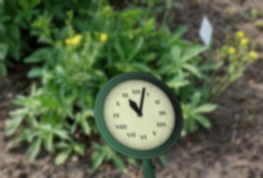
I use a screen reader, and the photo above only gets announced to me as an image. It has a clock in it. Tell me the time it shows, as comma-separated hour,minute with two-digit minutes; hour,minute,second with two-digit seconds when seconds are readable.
11,03
